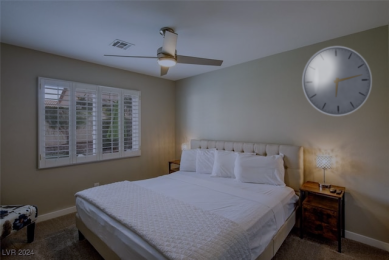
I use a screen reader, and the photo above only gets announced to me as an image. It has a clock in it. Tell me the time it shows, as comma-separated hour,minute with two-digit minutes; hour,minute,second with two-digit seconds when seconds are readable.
6,13
